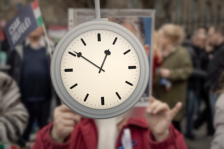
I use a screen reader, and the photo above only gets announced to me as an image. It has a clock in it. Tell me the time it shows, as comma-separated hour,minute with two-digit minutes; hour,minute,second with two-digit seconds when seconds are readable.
12,51
